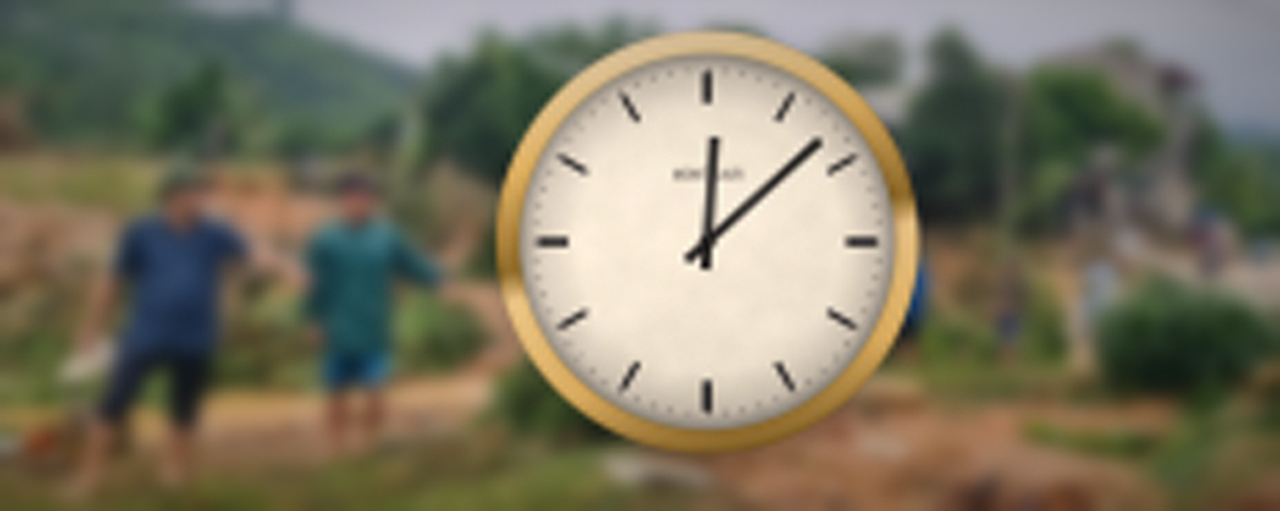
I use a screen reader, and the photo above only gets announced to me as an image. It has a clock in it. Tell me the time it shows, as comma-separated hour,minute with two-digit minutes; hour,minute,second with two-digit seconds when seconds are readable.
12,08
